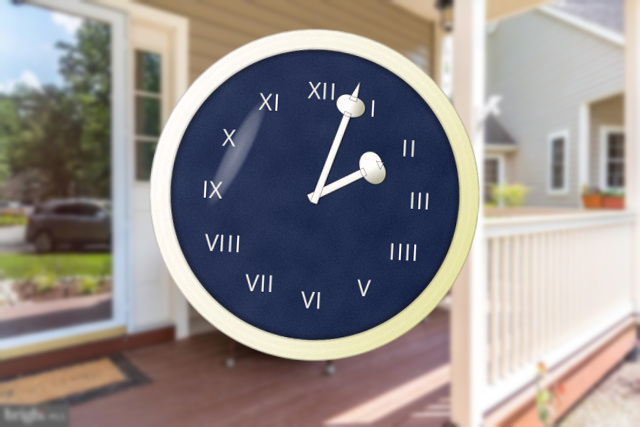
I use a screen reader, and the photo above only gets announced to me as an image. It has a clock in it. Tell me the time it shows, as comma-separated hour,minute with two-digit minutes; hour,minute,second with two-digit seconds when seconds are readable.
2,03
